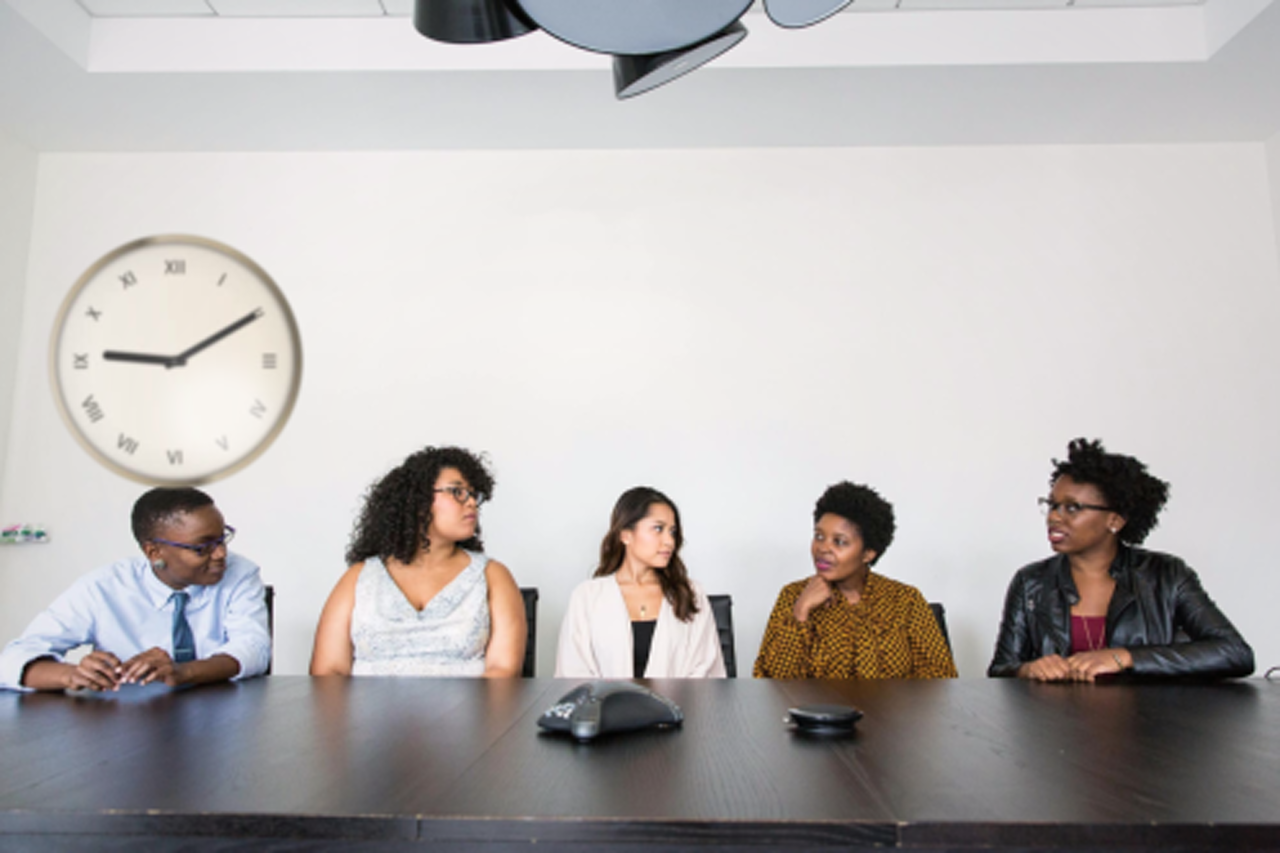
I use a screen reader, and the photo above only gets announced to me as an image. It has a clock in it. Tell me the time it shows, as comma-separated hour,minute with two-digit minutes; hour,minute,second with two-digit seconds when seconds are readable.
9,10
